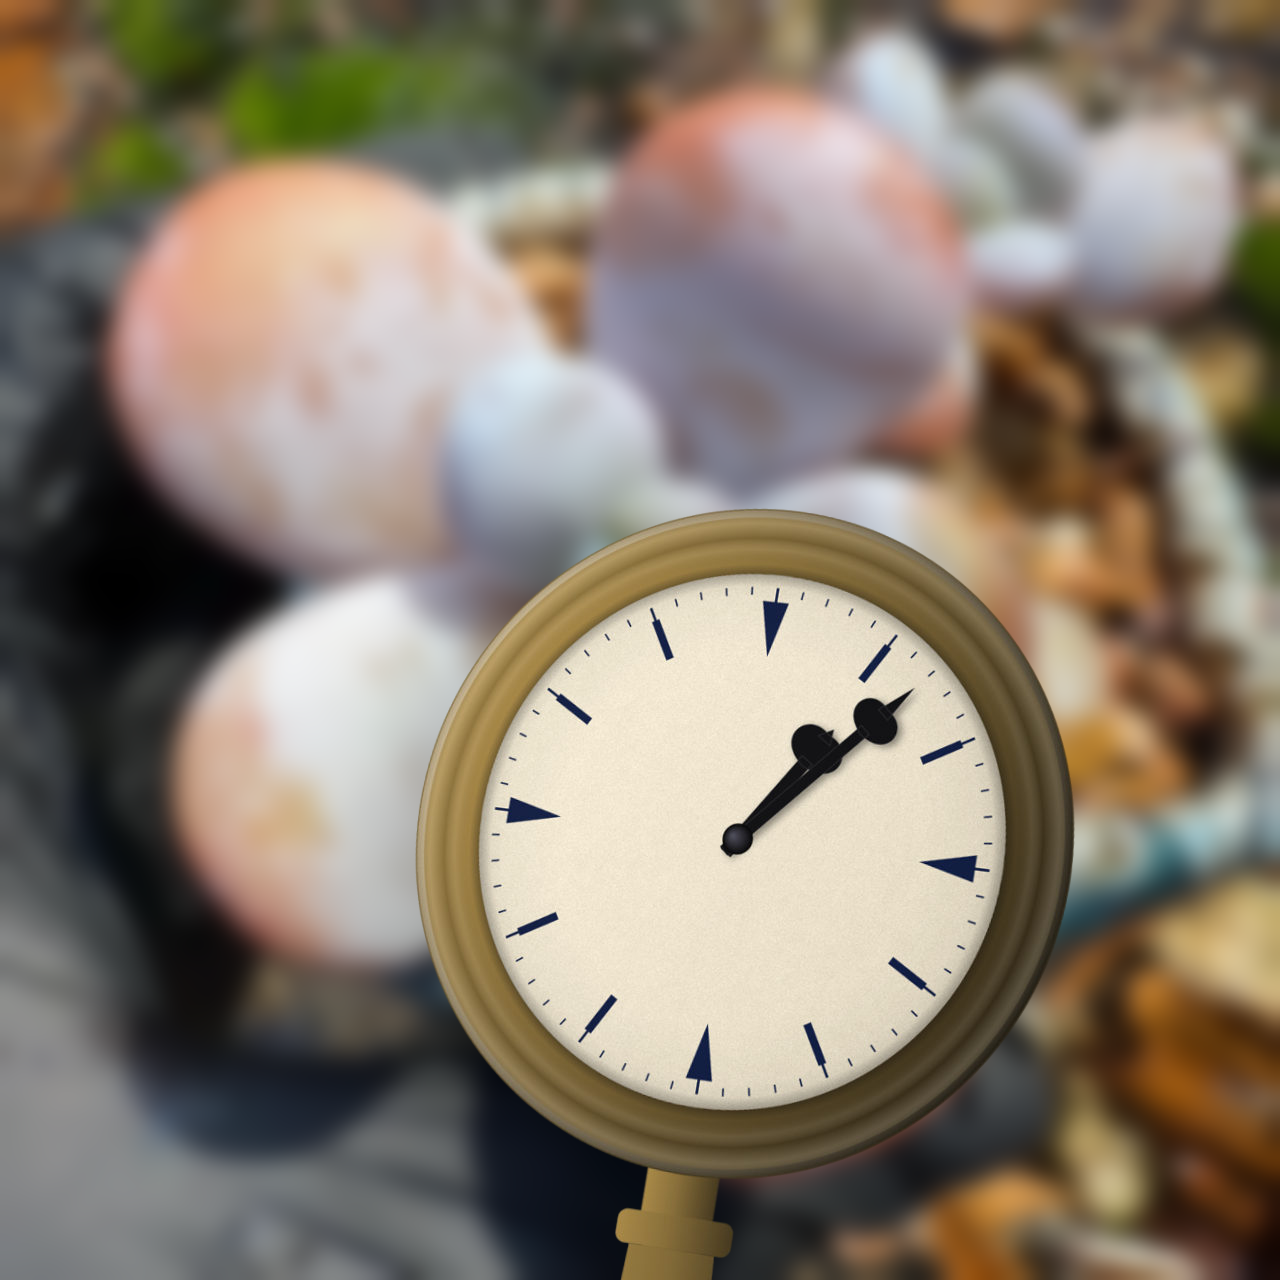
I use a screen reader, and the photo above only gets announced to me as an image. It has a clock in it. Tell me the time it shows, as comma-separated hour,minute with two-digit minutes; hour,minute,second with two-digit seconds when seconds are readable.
1,07
